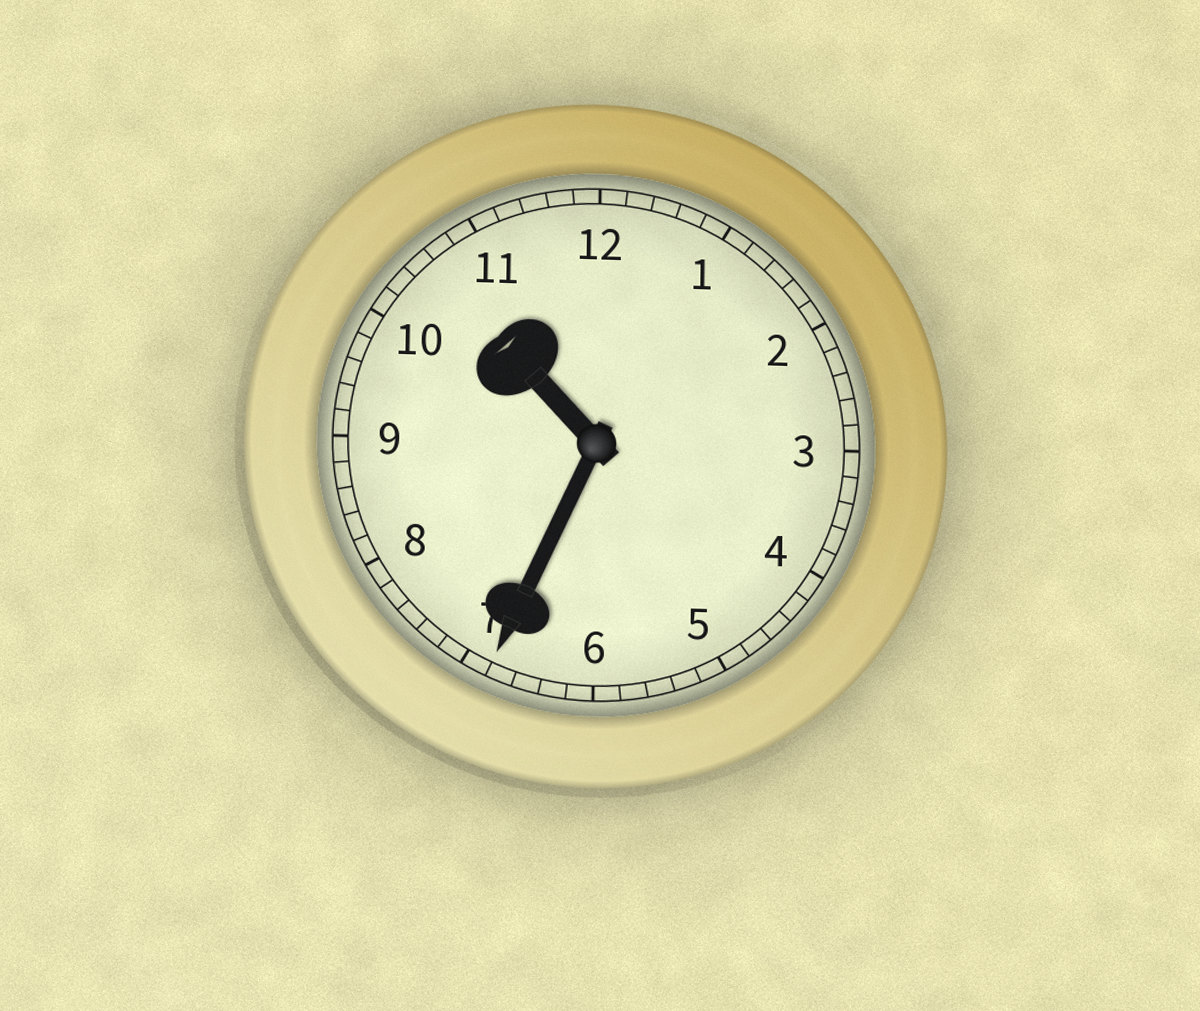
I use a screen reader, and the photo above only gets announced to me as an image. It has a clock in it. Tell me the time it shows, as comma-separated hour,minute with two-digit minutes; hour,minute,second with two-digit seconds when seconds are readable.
10,34
